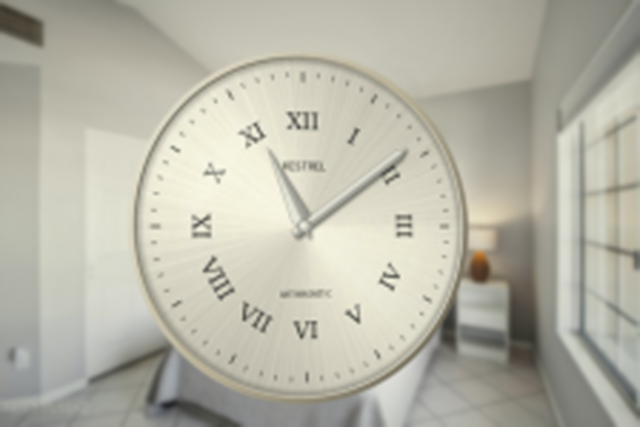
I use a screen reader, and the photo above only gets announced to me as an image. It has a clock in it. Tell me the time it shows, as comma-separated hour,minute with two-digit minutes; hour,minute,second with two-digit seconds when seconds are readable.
11,09
